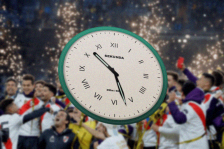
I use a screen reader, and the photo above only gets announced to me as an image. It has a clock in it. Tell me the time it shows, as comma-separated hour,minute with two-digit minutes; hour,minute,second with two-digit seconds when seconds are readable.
10,27
